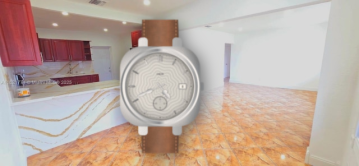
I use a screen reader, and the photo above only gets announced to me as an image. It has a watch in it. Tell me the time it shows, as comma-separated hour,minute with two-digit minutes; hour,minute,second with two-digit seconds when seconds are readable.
4,41
